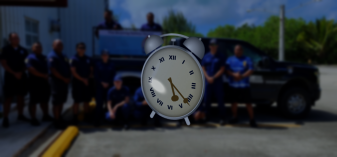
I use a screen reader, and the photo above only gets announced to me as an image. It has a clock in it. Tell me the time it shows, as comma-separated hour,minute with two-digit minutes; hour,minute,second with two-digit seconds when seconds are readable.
5,22
